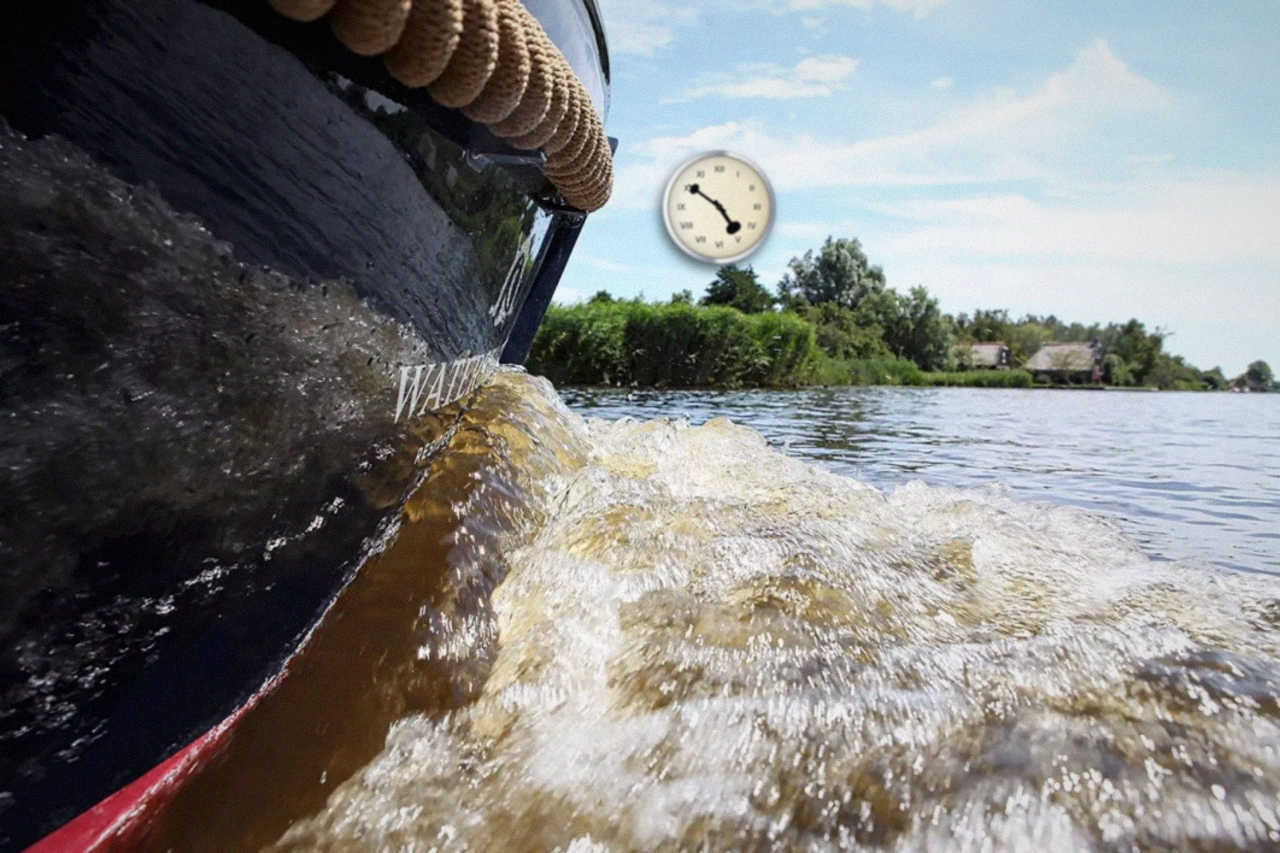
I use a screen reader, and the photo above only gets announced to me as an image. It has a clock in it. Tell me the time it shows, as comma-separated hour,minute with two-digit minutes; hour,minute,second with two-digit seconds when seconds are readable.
4,51
